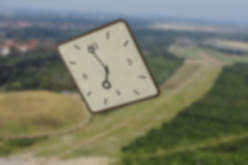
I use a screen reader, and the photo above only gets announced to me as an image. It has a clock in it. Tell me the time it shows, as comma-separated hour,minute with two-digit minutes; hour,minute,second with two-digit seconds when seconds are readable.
6,58
